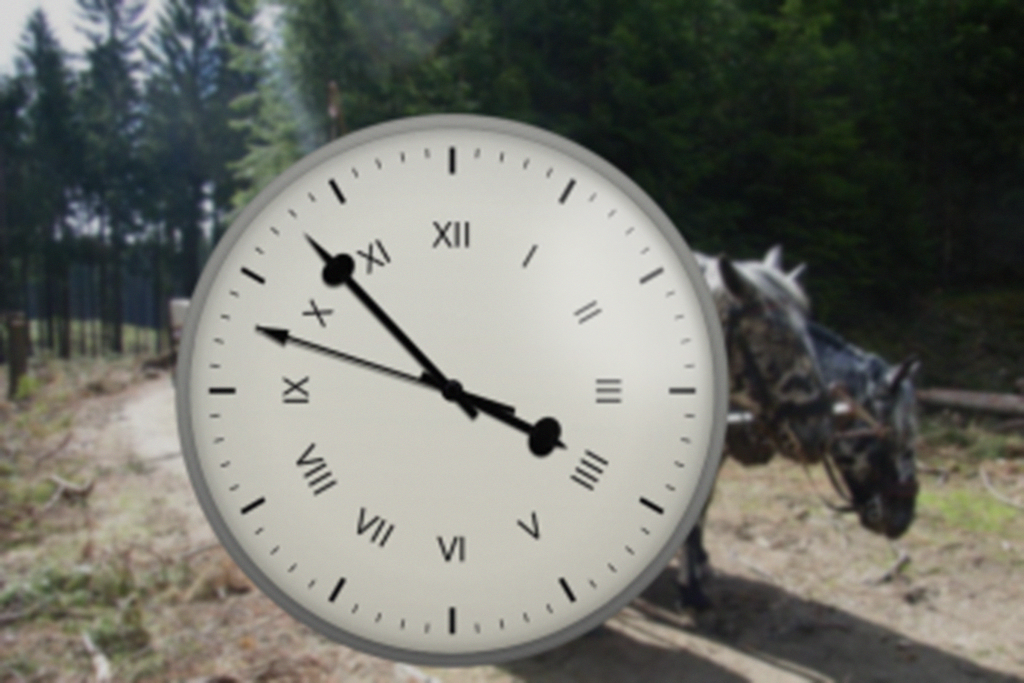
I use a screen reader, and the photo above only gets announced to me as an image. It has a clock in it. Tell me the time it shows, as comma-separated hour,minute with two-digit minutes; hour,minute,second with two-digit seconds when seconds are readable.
3,52,48
